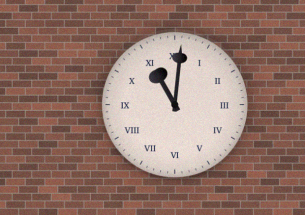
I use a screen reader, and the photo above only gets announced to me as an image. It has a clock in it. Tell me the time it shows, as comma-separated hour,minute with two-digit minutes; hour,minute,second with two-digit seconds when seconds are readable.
11,01
